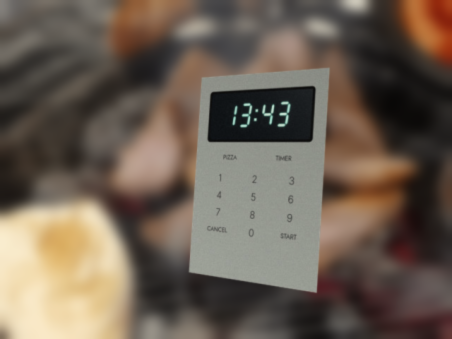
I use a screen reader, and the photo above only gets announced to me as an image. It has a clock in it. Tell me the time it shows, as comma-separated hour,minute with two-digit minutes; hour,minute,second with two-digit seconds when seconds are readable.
13,43
